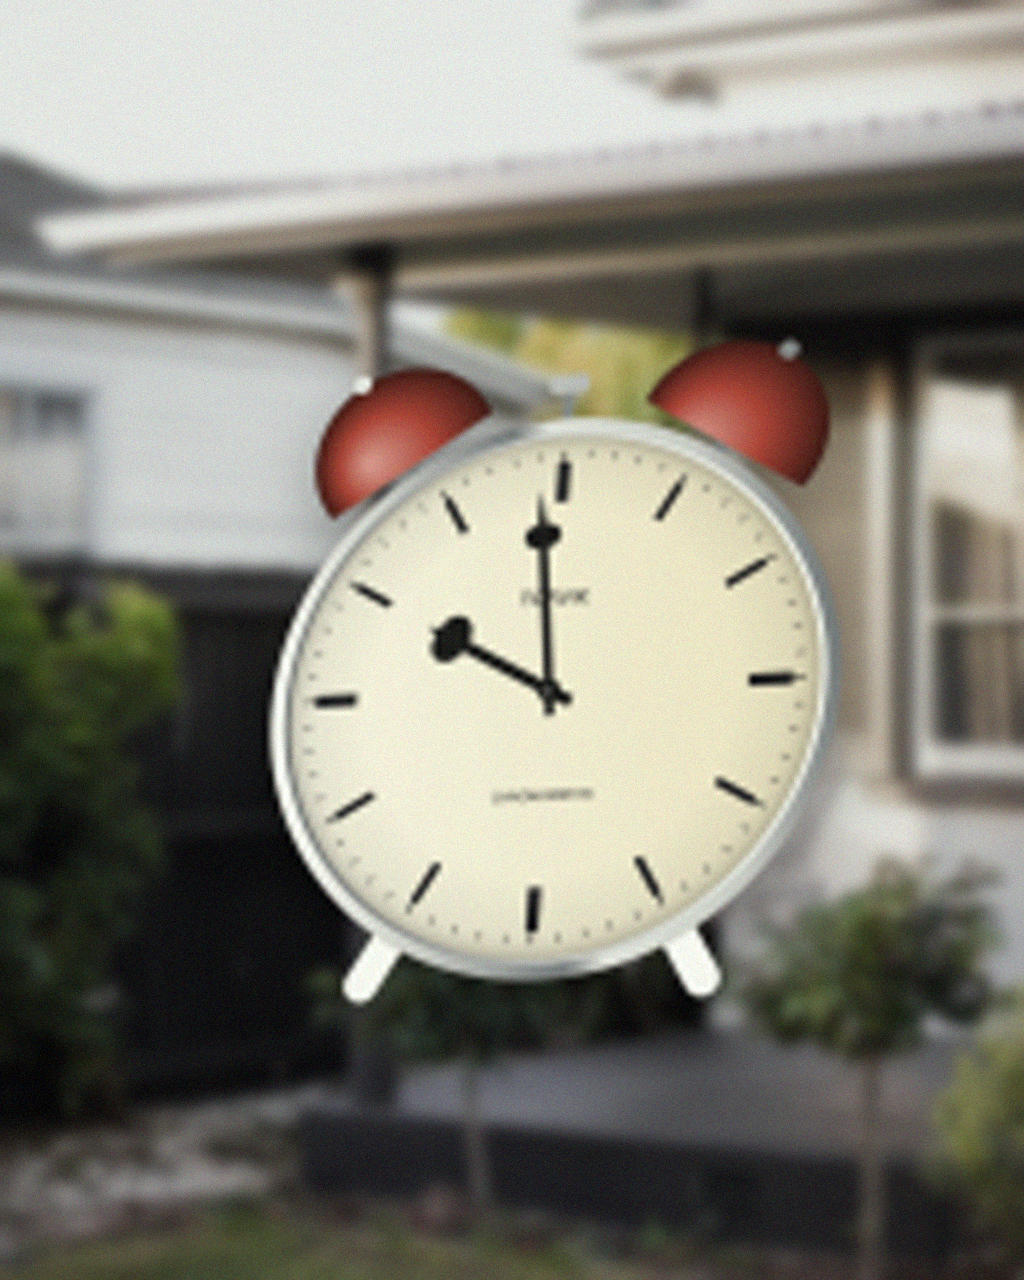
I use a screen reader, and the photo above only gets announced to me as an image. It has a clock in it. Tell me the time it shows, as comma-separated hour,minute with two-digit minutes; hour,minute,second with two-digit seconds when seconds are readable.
9,59
